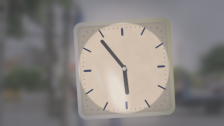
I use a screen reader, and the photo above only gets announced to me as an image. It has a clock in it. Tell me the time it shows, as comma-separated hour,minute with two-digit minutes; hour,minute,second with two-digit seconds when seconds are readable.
5,54
